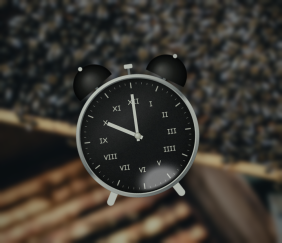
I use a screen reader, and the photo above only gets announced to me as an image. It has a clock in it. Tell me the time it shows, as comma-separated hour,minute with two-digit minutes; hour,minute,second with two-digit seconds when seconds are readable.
10,00
